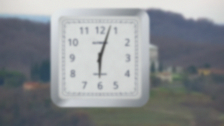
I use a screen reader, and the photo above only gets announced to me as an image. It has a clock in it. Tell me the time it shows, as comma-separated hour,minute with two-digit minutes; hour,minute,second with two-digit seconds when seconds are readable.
6,03
